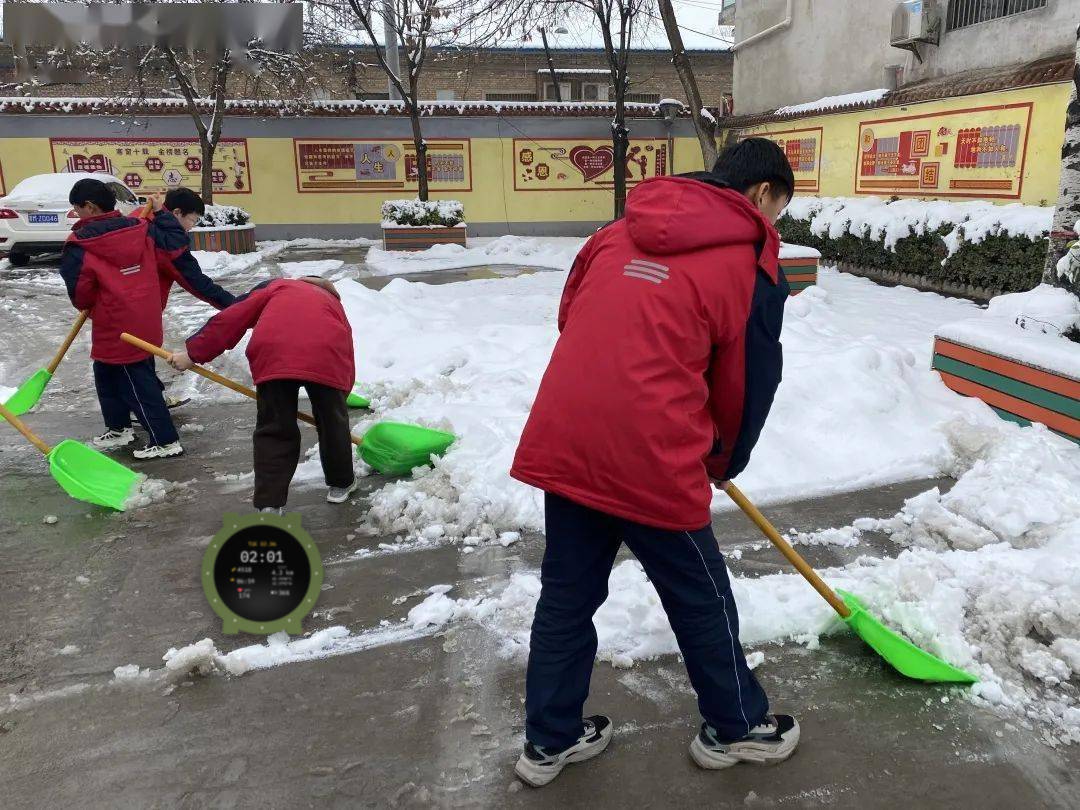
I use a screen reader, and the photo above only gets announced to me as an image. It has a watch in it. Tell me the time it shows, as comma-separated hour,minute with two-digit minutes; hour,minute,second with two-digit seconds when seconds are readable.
2,01
